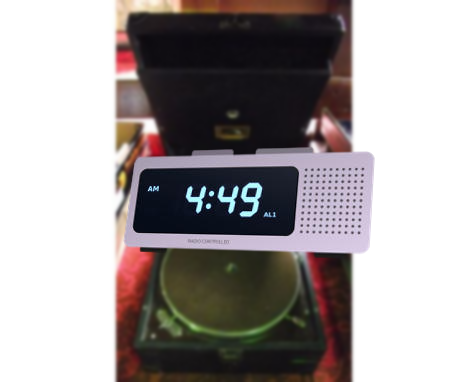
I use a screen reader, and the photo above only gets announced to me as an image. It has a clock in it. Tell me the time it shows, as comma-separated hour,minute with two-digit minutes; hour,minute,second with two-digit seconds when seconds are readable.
4,49
